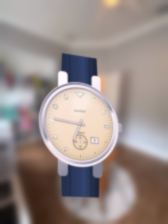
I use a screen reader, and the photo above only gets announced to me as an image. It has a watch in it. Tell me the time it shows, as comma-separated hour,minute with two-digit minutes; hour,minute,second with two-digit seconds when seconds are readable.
6,46
